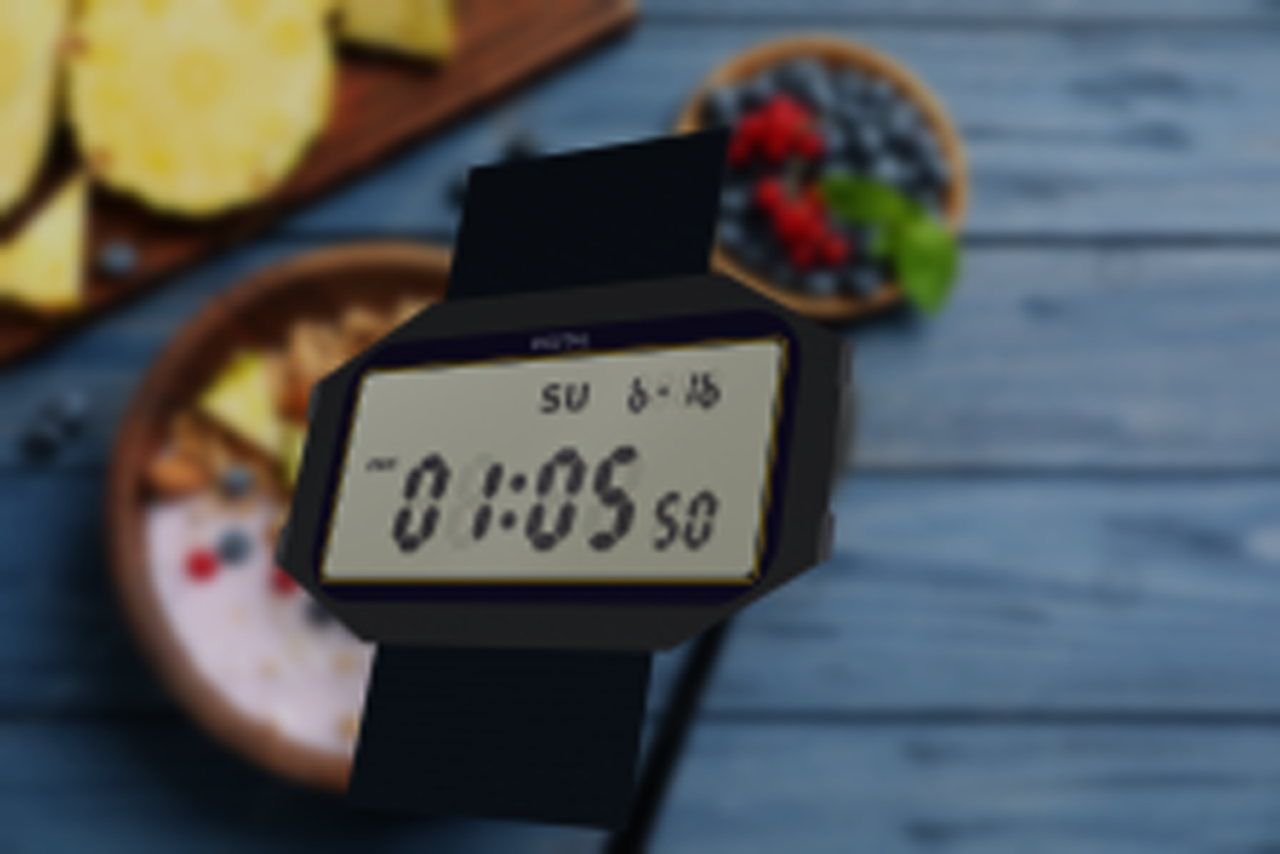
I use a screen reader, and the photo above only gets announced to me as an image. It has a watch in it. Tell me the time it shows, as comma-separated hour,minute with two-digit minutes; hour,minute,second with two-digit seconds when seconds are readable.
1,05,50
